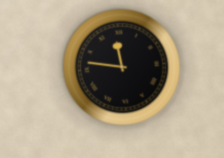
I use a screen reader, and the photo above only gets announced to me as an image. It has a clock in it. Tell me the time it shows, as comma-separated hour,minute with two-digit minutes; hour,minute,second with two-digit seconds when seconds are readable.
11,47
